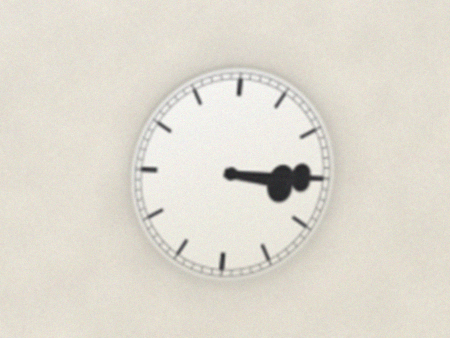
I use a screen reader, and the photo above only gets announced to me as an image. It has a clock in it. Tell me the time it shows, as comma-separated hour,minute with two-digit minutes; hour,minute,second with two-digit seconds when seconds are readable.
3,15
